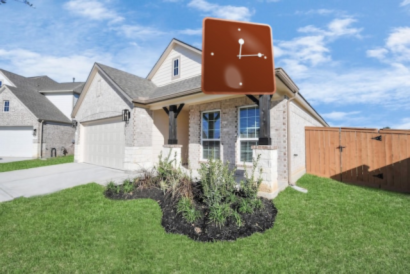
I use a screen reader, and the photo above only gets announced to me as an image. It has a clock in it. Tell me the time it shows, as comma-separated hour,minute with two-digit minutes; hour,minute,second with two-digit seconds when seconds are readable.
12,14
